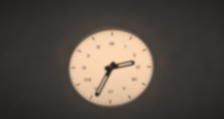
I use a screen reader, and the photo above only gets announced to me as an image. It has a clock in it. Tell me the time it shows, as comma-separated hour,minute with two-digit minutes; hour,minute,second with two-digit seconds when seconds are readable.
2,34
